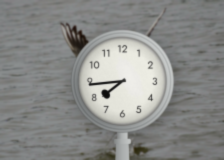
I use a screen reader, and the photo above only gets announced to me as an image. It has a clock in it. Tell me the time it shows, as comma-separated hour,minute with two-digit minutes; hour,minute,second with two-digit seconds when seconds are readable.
7,44
